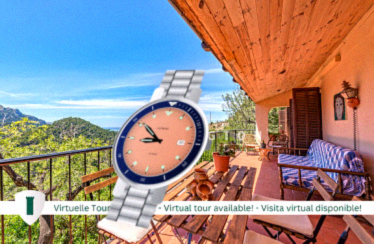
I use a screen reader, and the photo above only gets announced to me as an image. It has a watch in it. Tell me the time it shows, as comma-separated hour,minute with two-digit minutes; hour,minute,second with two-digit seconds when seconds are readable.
8,51
